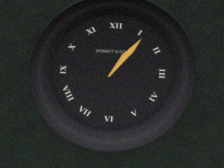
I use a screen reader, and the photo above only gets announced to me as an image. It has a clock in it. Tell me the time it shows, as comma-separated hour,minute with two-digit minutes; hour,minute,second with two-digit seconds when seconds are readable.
1,06
